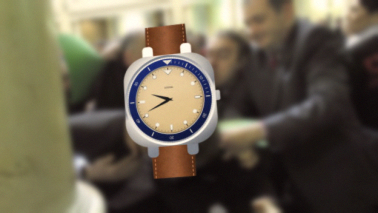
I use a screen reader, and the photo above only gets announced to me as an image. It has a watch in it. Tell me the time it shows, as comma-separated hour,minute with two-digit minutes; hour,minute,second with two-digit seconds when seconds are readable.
9,41
